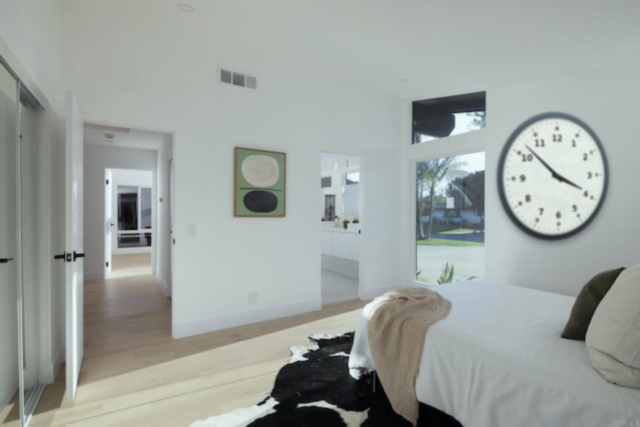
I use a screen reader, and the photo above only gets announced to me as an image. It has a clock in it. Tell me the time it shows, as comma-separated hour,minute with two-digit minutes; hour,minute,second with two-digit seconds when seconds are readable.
3,52
